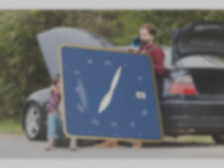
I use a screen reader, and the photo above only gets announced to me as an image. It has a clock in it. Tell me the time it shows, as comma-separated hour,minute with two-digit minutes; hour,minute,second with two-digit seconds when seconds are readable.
7,04
